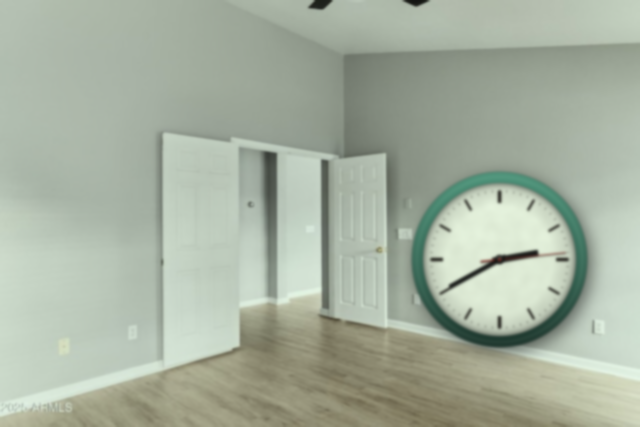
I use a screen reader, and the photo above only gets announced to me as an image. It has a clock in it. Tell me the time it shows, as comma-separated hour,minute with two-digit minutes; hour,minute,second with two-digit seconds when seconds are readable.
2,40,14
